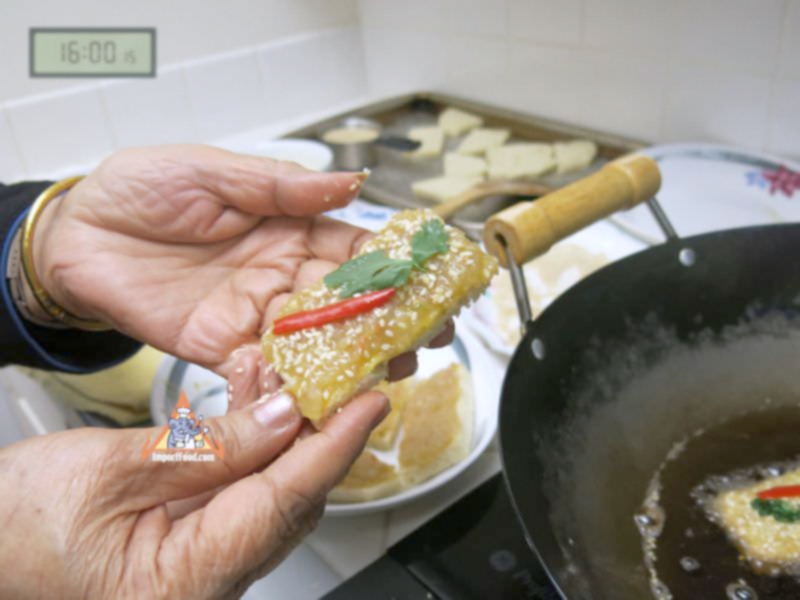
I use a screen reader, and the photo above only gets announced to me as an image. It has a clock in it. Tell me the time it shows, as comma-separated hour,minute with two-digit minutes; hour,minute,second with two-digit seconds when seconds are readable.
16,00
